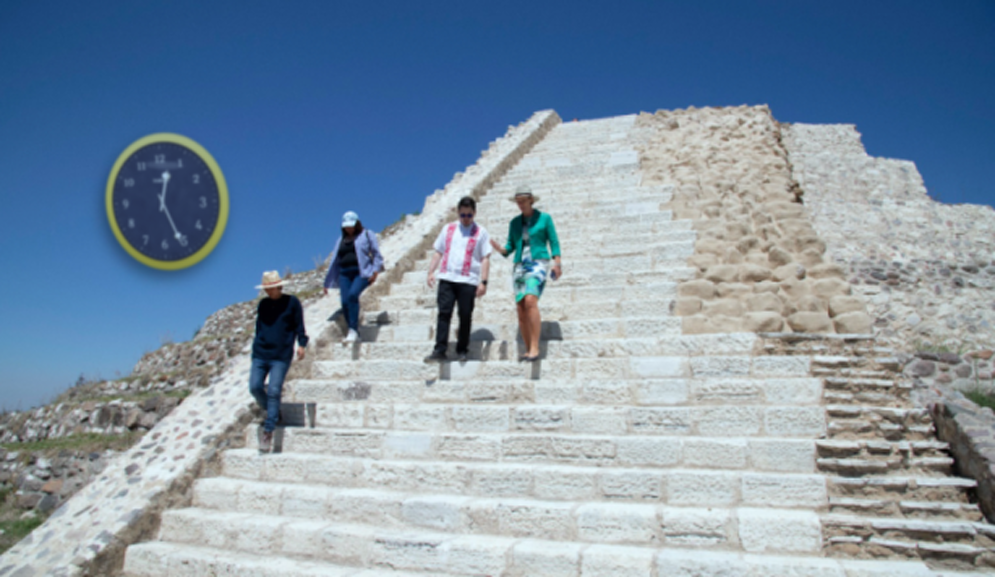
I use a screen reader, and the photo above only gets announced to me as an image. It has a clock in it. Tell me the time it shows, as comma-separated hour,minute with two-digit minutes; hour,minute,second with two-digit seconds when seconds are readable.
12,26
